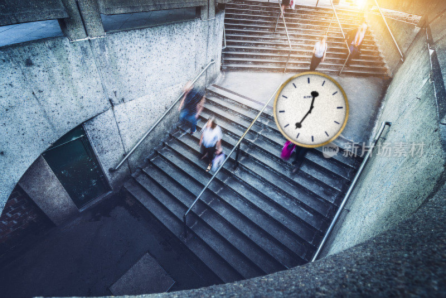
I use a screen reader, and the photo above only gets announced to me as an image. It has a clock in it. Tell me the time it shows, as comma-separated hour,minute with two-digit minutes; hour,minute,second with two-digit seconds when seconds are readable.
12,37
